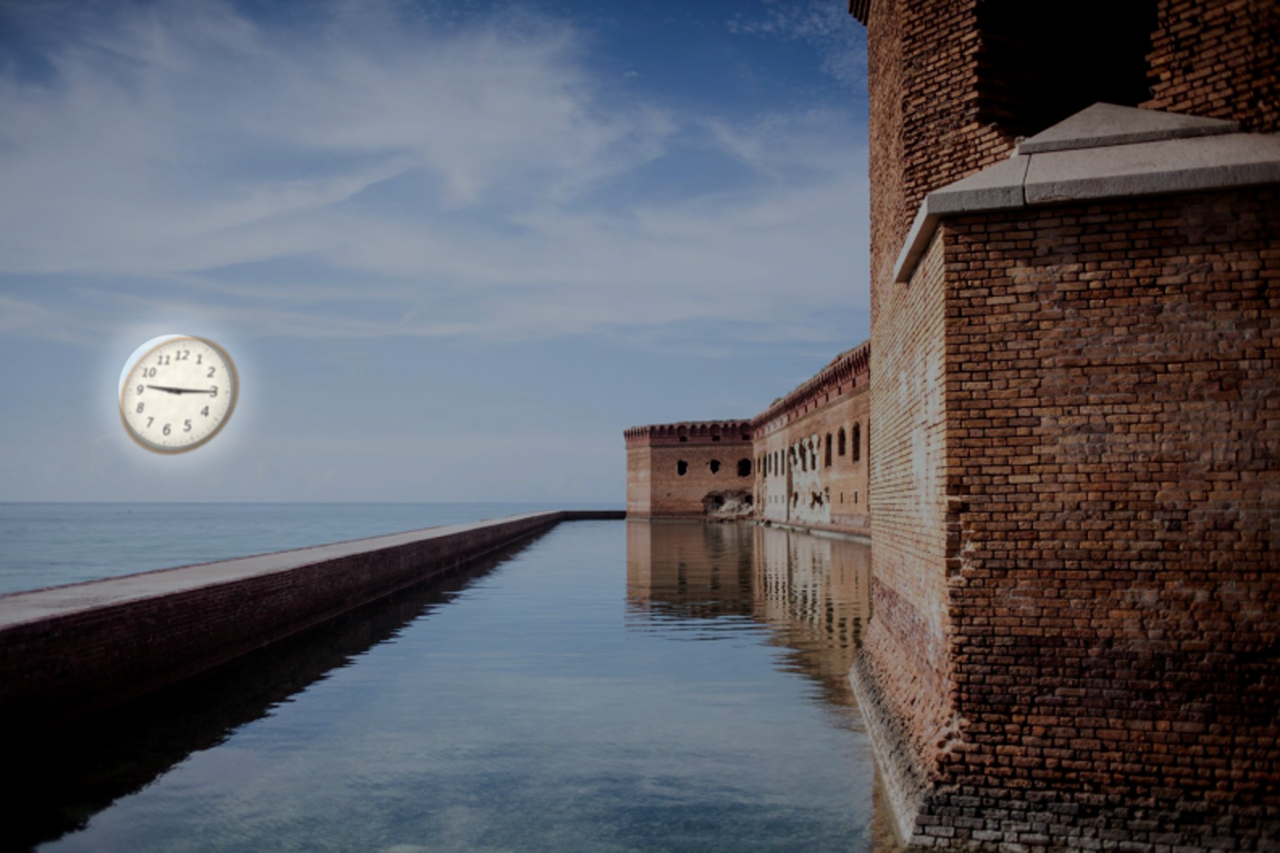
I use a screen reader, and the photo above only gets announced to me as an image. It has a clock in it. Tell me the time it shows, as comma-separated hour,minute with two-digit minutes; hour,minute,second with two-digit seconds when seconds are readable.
9,15
